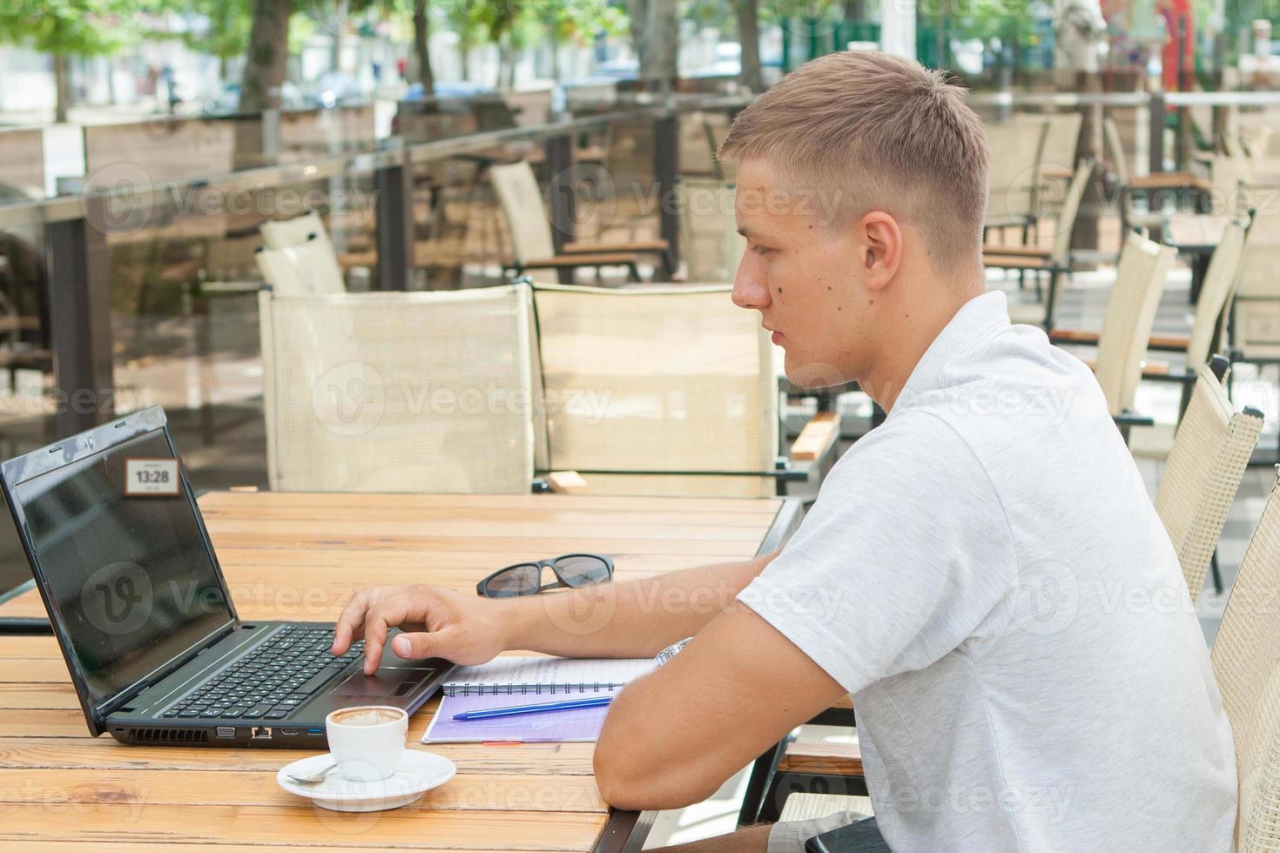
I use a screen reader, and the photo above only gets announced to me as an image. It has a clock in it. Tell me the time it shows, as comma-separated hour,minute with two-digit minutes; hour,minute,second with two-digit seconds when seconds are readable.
13,28
